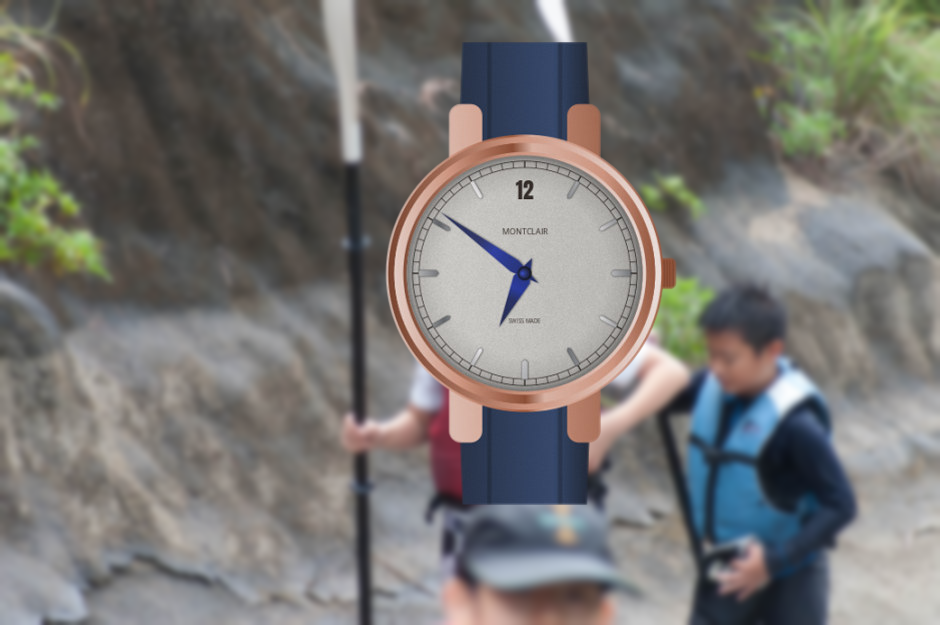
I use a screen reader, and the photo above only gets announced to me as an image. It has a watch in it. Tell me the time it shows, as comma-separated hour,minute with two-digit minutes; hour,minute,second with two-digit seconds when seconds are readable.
6,51
